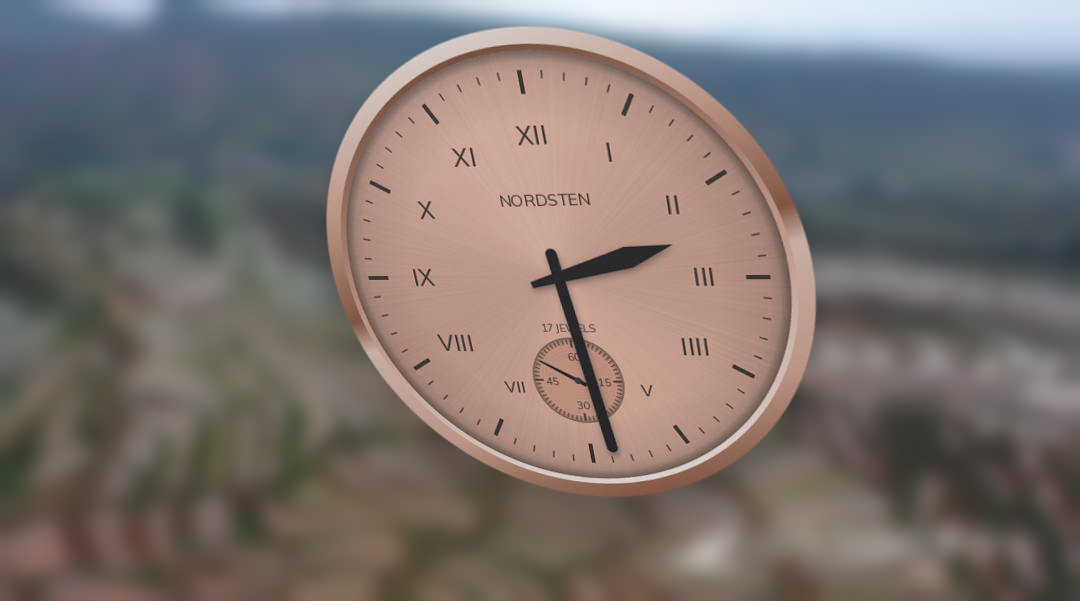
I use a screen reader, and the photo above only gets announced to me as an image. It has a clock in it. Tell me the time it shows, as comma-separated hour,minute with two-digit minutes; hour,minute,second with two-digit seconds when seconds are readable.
2,28,50
